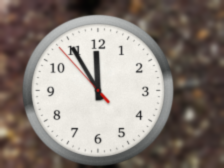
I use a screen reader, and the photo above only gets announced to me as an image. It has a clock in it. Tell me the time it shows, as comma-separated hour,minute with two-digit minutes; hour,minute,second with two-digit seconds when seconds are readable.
11,54,53
